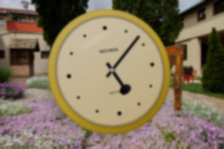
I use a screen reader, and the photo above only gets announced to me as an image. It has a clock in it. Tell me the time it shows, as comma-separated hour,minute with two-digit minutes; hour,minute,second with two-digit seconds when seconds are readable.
5,08
